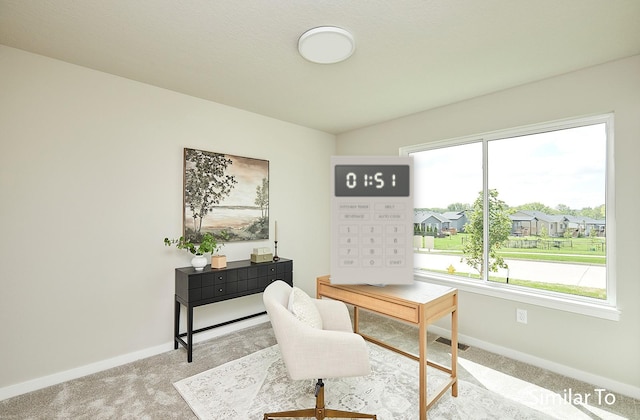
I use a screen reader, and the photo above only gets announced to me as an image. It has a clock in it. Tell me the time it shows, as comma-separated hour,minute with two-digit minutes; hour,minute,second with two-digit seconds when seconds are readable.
1,51
